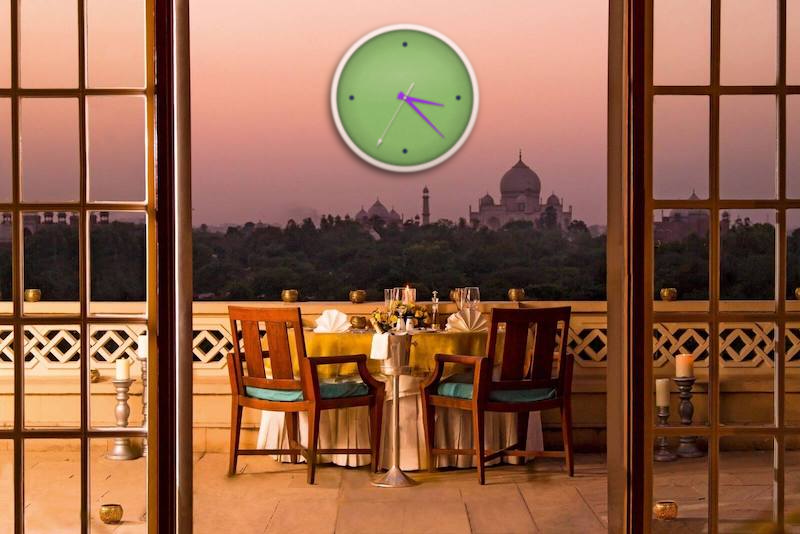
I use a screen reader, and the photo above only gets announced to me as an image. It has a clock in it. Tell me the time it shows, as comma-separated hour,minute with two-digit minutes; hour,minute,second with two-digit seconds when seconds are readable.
3,22,35
